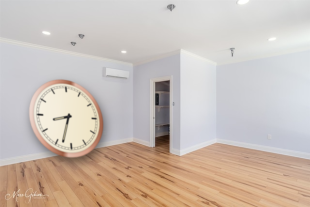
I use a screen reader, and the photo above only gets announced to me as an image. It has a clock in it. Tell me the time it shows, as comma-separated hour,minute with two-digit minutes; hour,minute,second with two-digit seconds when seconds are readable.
8,33
